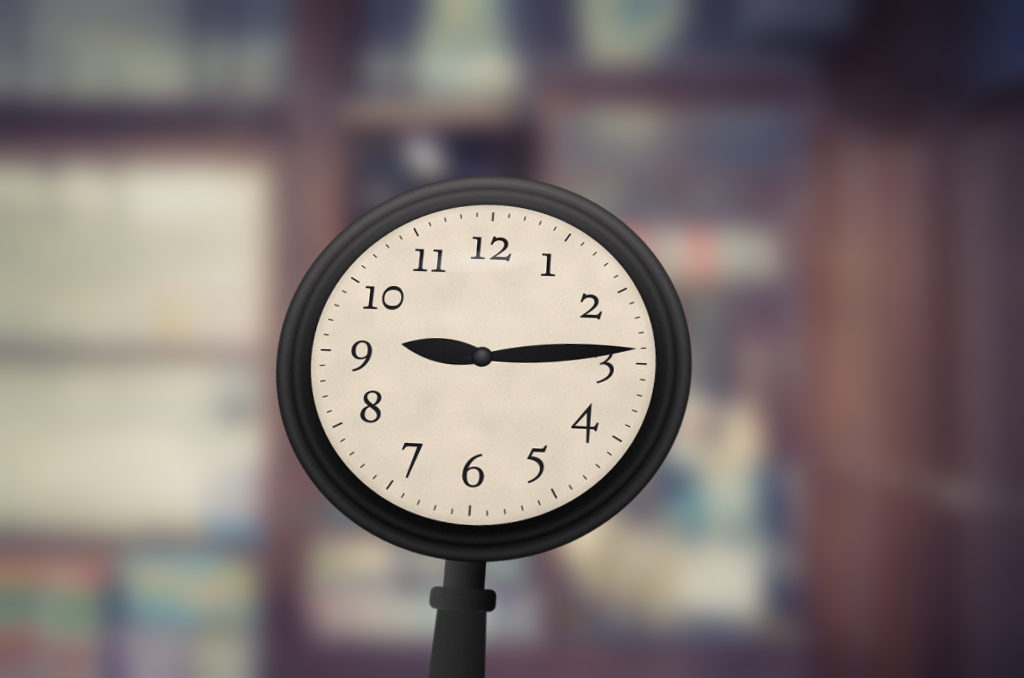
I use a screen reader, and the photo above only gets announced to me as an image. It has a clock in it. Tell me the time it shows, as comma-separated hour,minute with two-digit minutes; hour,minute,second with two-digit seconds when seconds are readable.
9,14
